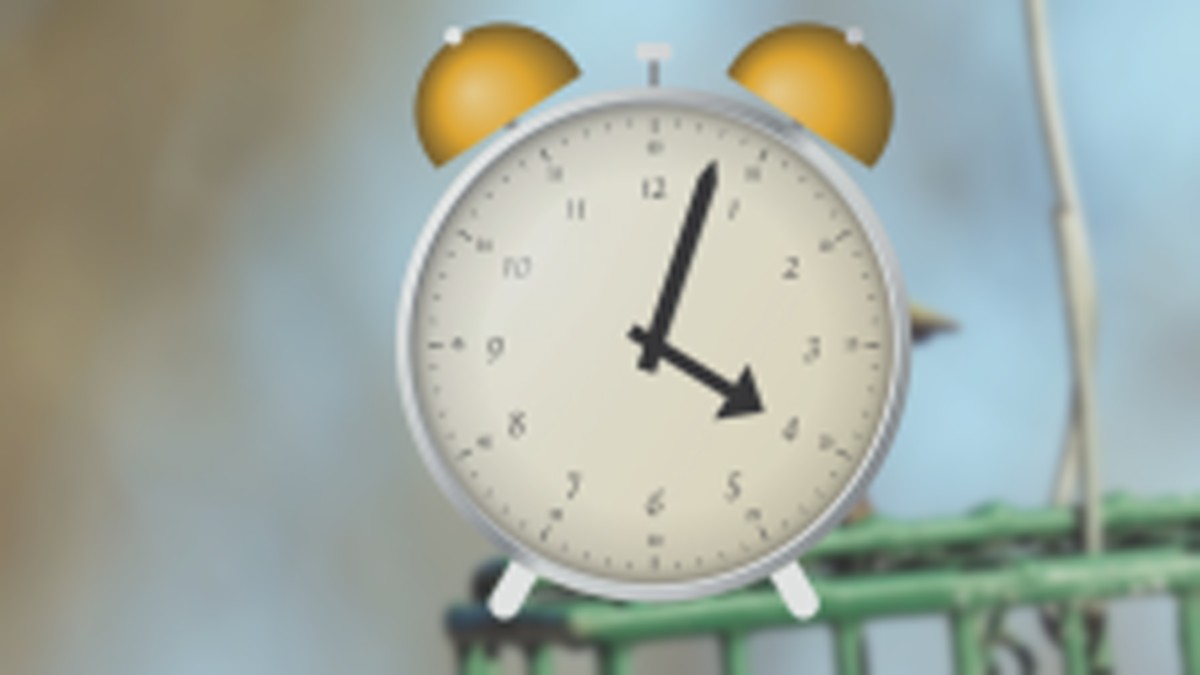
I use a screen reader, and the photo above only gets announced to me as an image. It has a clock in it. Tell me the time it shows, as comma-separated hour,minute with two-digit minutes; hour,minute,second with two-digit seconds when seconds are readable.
4,03
